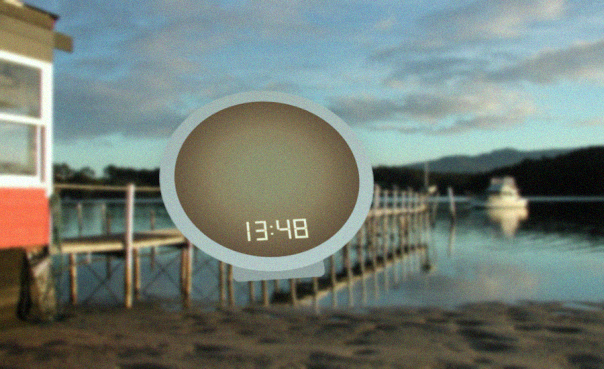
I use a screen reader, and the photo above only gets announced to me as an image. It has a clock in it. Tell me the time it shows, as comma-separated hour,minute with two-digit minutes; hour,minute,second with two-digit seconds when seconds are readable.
13,48
